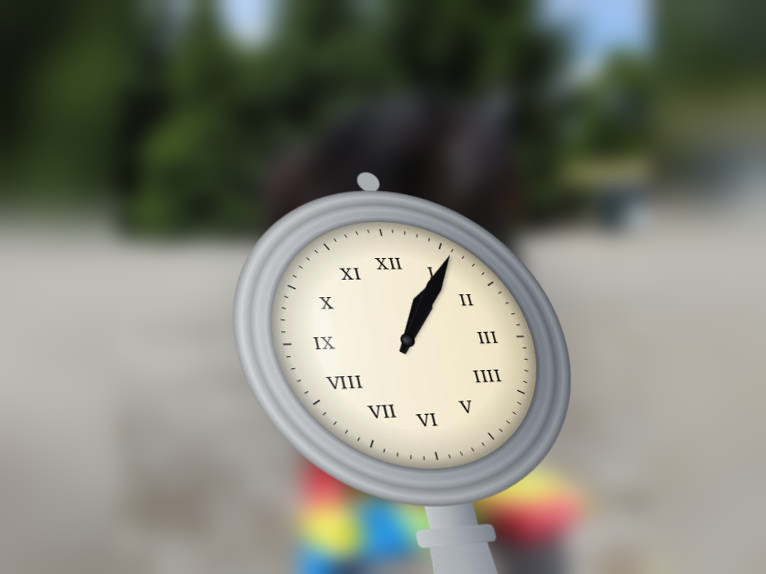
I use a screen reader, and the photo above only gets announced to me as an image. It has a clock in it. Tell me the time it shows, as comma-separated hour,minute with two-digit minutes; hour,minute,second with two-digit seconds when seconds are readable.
1,06
